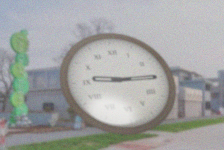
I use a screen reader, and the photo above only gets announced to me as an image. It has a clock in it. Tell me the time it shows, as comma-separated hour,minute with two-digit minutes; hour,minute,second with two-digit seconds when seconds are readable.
9,15
